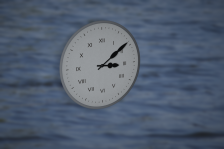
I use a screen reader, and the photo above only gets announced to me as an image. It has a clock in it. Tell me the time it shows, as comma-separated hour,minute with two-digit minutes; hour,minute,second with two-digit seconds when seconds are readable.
3,09
